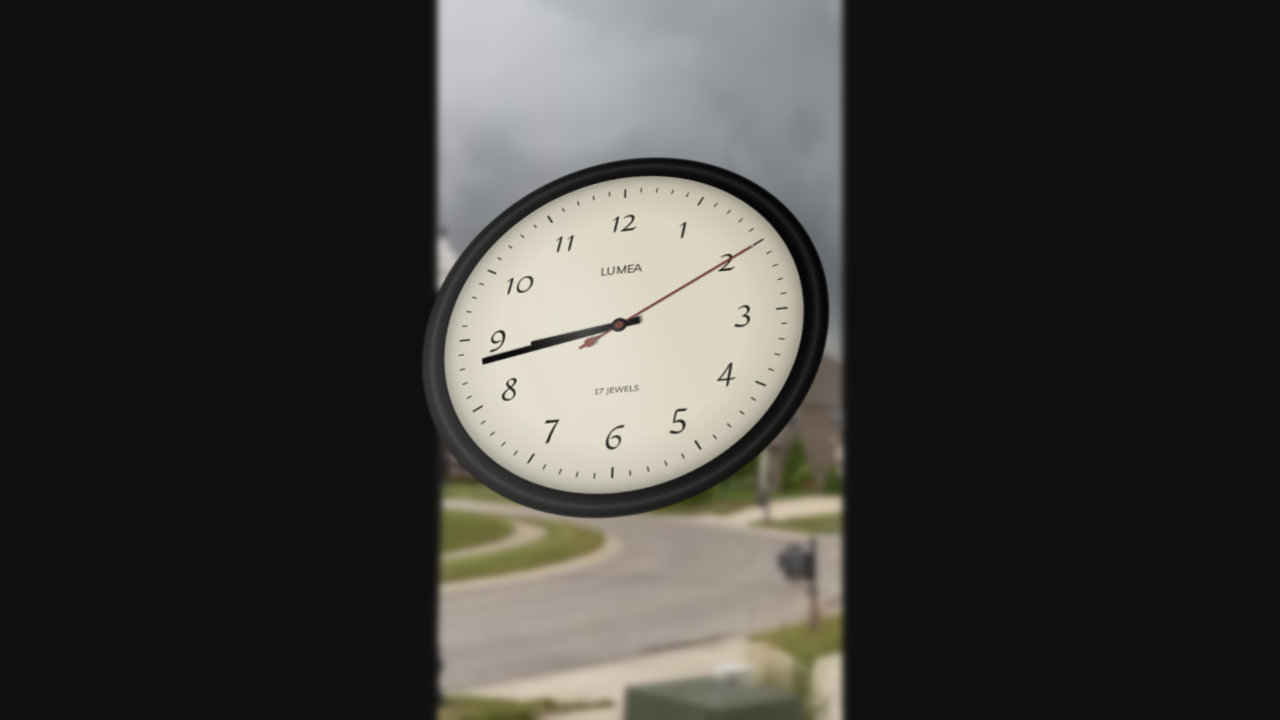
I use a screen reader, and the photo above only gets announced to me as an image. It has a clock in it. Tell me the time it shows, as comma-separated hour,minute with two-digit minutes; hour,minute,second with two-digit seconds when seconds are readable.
8,43,10
